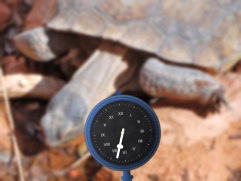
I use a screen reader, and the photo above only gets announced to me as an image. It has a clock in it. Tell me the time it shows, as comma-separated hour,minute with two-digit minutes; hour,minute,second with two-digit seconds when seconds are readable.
6,33
